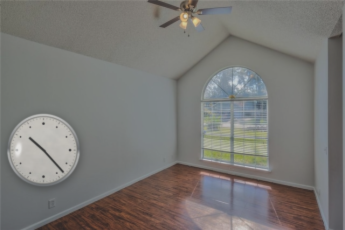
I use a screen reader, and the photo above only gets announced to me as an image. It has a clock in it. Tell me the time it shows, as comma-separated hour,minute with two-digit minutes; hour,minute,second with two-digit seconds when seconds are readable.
10,23
